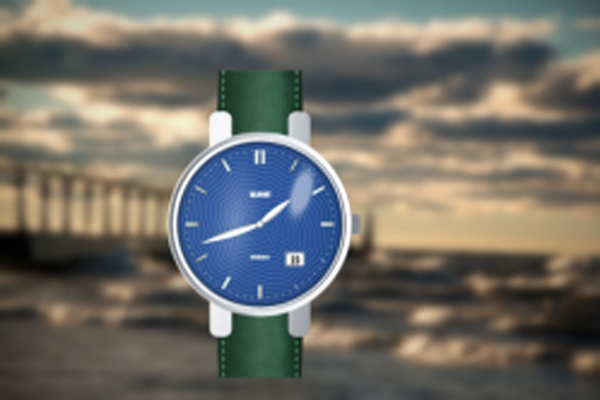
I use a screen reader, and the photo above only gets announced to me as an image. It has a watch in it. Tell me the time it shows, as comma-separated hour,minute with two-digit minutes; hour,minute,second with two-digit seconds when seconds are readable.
1,42
